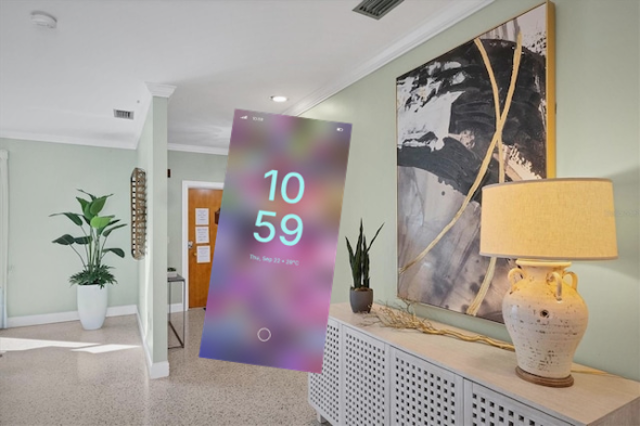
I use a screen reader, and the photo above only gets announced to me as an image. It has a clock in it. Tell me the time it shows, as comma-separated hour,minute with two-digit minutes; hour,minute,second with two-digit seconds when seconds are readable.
10,59
